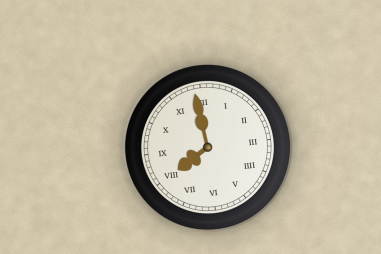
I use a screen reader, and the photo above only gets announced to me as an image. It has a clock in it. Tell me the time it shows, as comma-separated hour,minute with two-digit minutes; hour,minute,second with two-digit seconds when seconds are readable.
7,59
